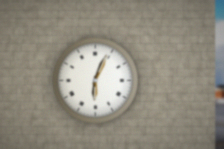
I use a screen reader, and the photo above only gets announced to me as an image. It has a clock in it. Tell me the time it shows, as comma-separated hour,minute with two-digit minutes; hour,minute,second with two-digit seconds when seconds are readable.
6,04
